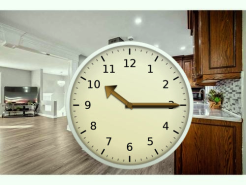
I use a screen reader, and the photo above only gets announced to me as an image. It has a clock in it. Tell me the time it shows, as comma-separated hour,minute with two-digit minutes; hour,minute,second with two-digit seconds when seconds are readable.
10,15
